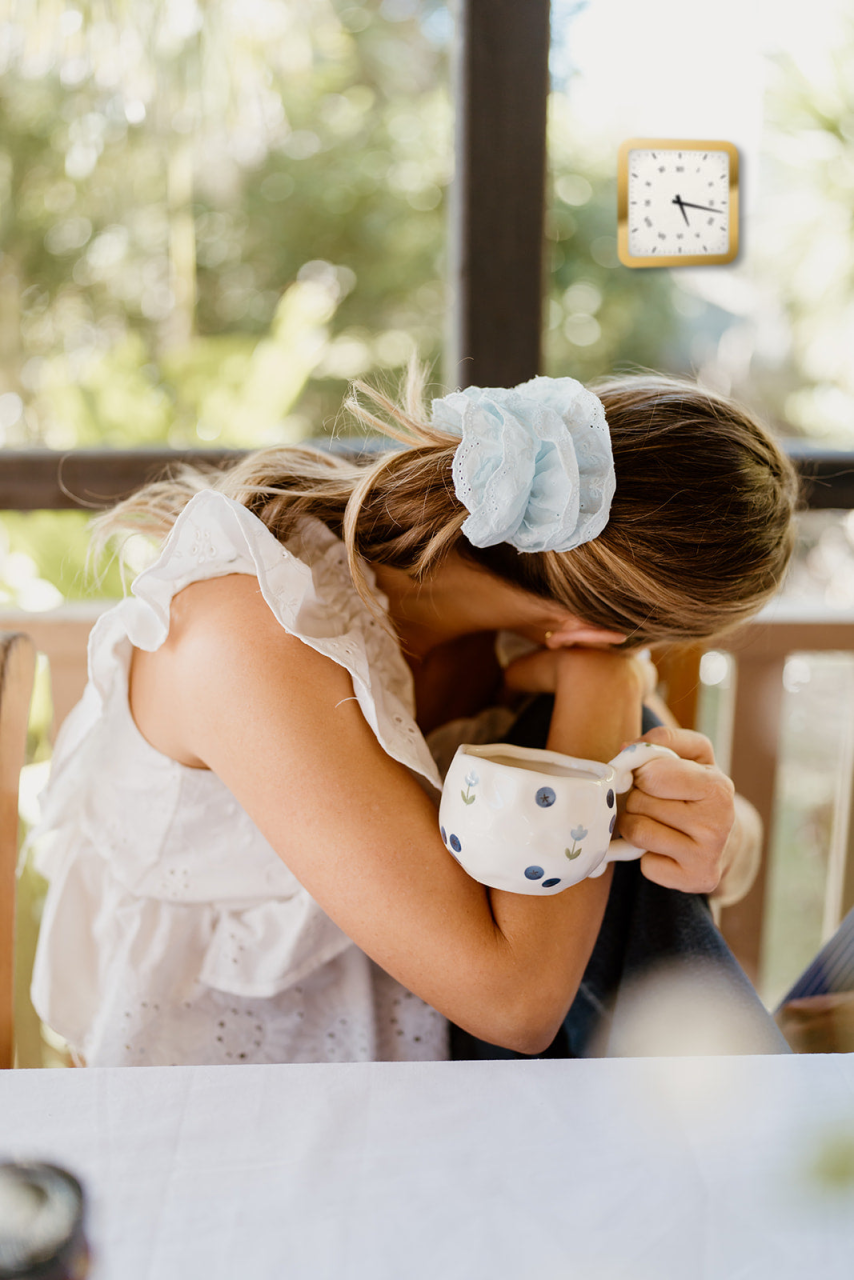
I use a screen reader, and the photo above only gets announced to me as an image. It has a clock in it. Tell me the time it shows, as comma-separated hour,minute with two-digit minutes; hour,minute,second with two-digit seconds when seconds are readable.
5,17
